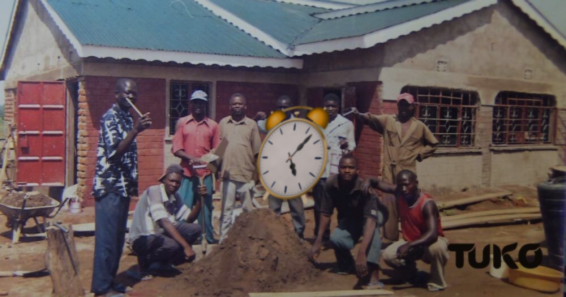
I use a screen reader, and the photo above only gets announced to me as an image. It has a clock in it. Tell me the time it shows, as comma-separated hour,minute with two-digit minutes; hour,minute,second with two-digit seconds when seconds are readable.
5,07
